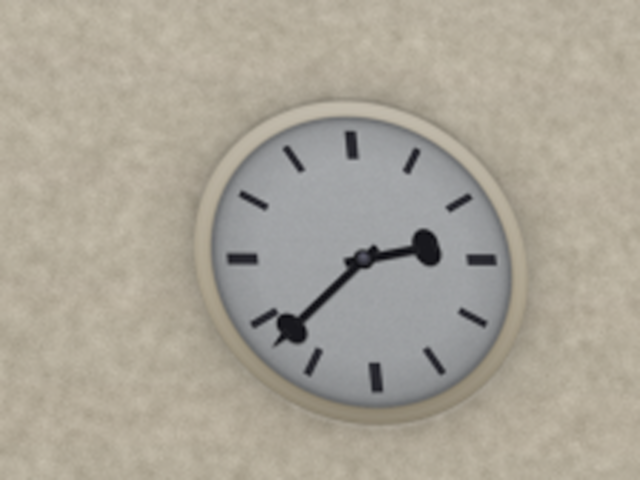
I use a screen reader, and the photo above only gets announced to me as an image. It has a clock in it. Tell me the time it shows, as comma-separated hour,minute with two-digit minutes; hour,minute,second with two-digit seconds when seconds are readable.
2,38
